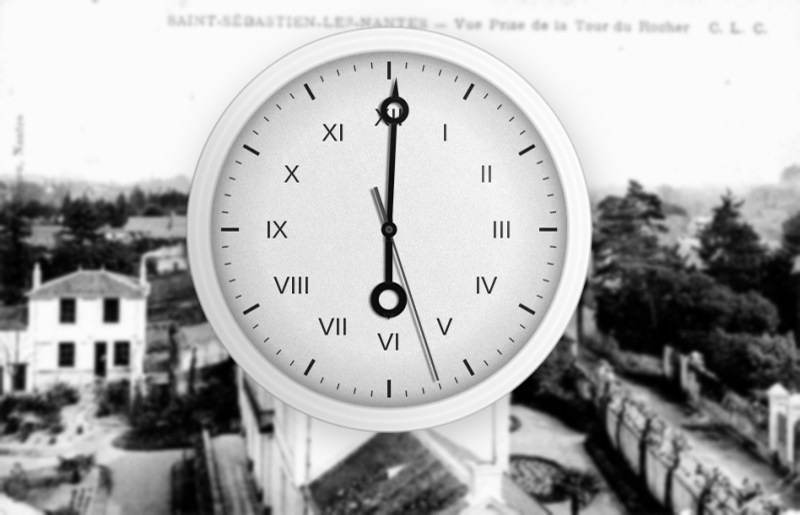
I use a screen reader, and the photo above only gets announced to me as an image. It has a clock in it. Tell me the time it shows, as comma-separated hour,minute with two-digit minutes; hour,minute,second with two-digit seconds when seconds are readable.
6,00,27
